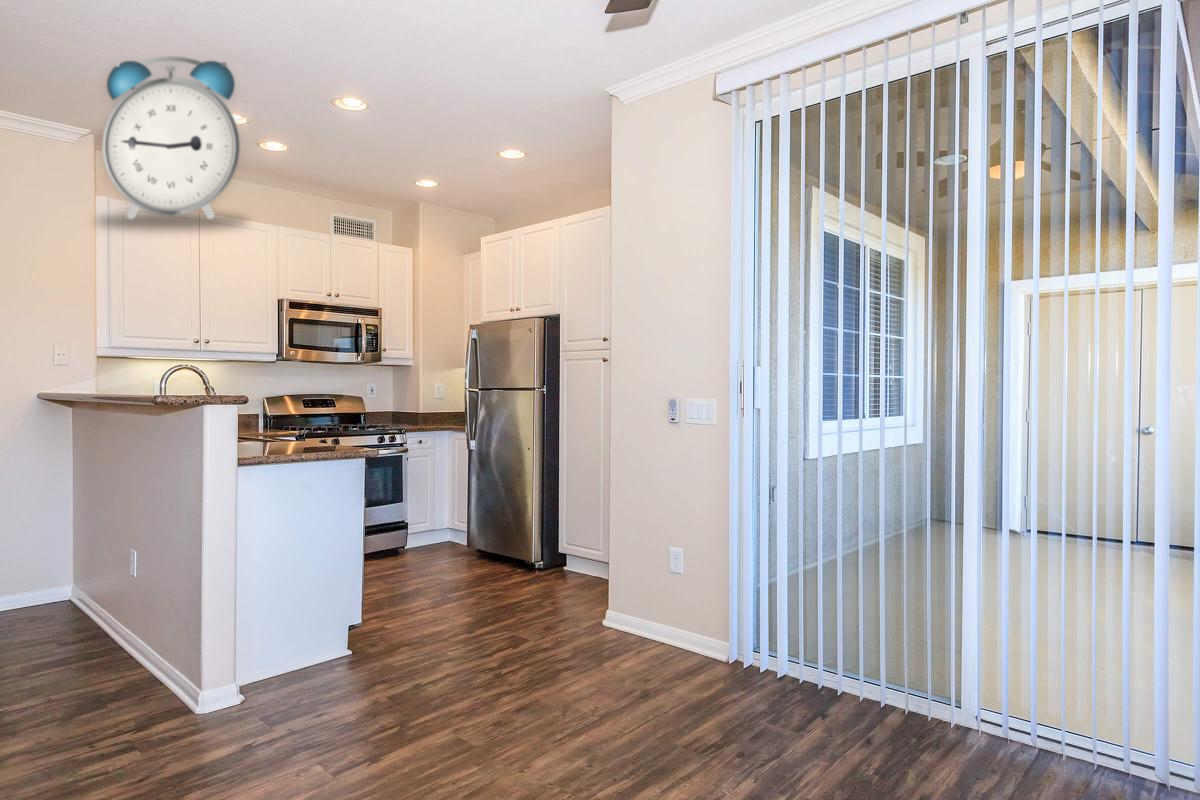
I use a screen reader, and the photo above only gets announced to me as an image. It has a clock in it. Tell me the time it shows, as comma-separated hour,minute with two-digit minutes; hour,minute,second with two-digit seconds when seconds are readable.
2,46
